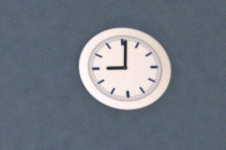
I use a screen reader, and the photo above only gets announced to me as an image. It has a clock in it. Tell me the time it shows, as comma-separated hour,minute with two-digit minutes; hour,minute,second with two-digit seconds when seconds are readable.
9,01
